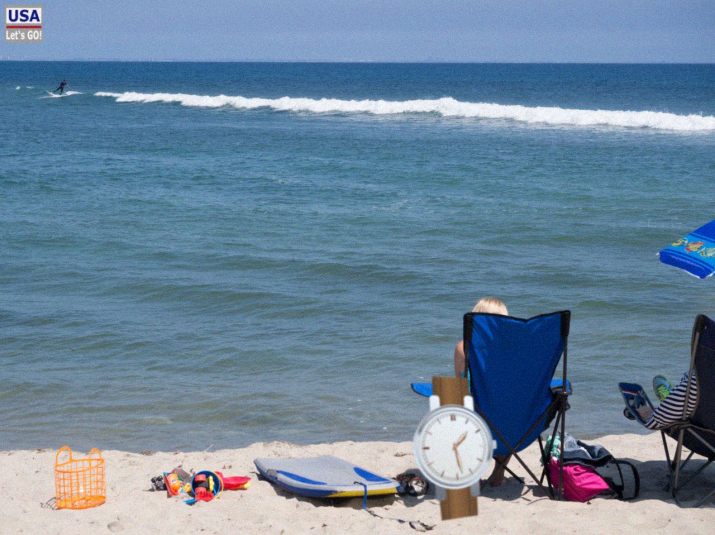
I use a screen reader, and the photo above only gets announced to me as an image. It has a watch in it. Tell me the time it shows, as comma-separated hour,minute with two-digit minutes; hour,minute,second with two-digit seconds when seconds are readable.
1,28
